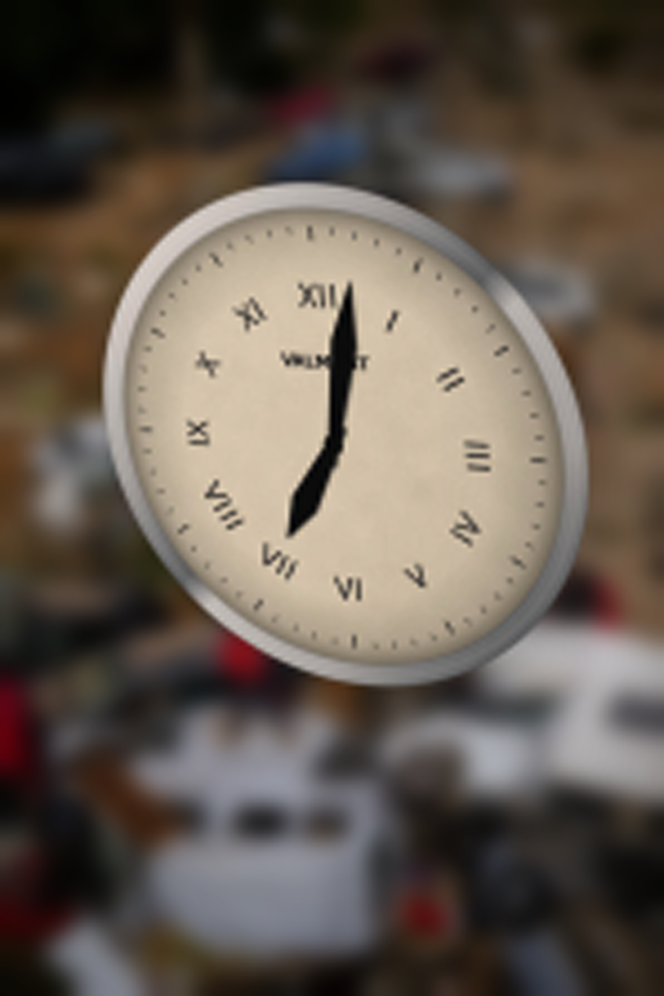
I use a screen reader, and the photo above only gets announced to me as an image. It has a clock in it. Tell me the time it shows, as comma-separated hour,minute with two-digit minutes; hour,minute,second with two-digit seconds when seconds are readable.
7,02
